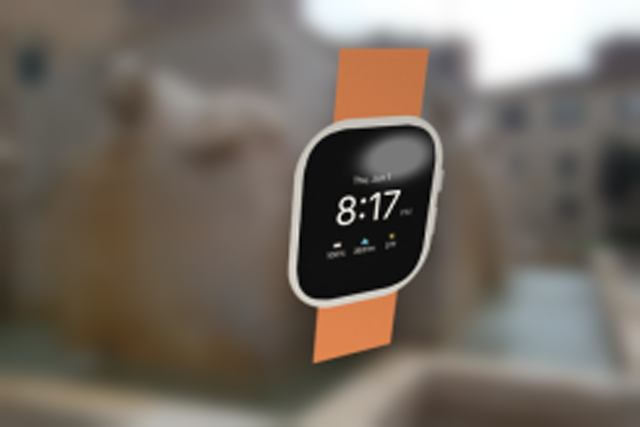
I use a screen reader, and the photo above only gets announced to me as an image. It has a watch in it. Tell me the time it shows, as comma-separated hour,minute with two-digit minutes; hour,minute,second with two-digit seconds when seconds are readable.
8,17
